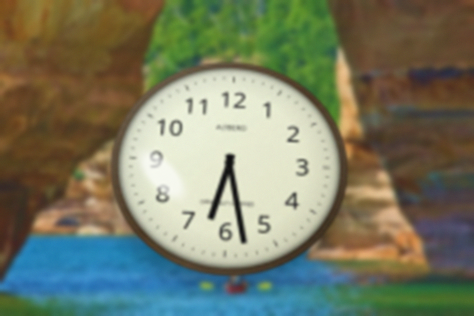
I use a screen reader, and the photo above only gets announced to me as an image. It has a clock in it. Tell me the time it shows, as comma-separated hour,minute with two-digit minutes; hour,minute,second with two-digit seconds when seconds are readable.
6,28
